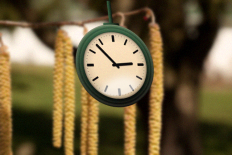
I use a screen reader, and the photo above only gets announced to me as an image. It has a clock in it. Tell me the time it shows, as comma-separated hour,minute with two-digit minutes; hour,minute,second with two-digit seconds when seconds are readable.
2,53
